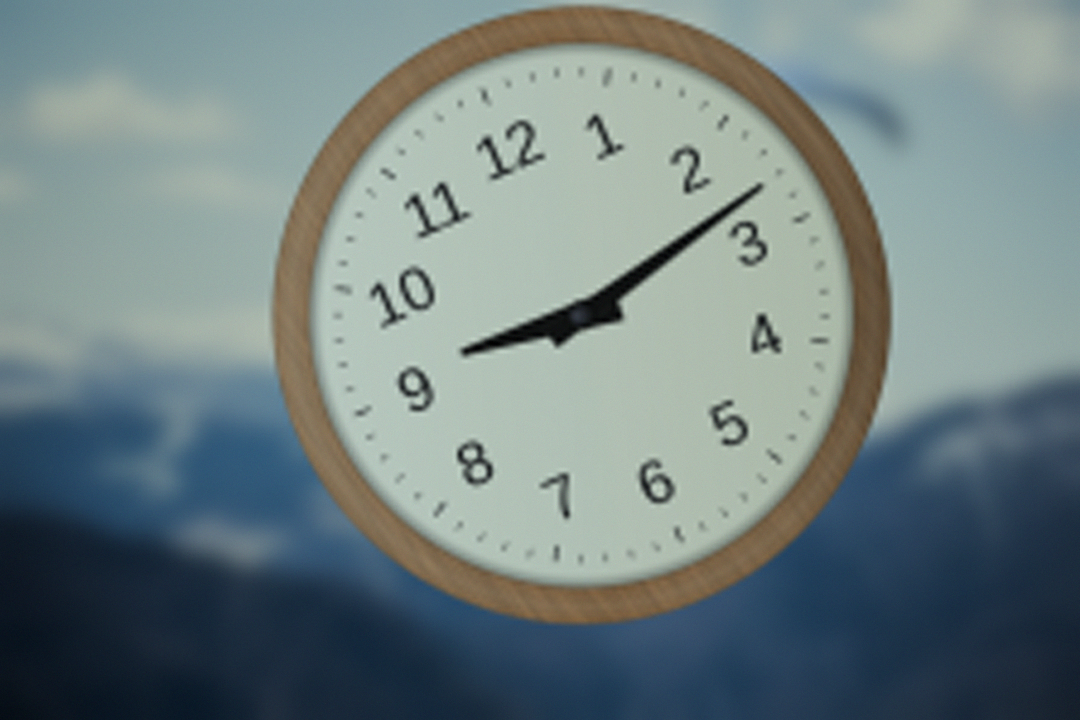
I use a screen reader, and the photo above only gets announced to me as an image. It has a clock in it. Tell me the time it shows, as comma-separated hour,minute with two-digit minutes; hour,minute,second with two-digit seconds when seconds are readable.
9,13
